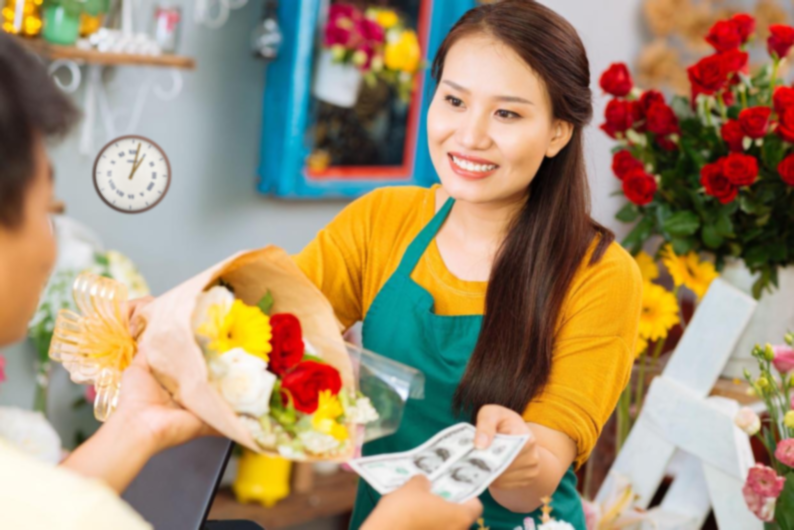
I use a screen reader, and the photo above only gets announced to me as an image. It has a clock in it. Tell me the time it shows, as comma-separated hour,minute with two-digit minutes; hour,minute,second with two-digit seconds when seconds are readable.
1,02
